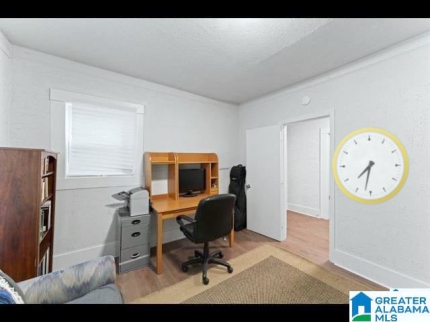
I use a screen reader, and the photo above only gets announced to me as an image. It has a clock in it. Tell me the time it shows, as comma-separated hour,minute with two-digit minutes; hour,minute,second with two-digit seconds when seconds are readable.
7,32
